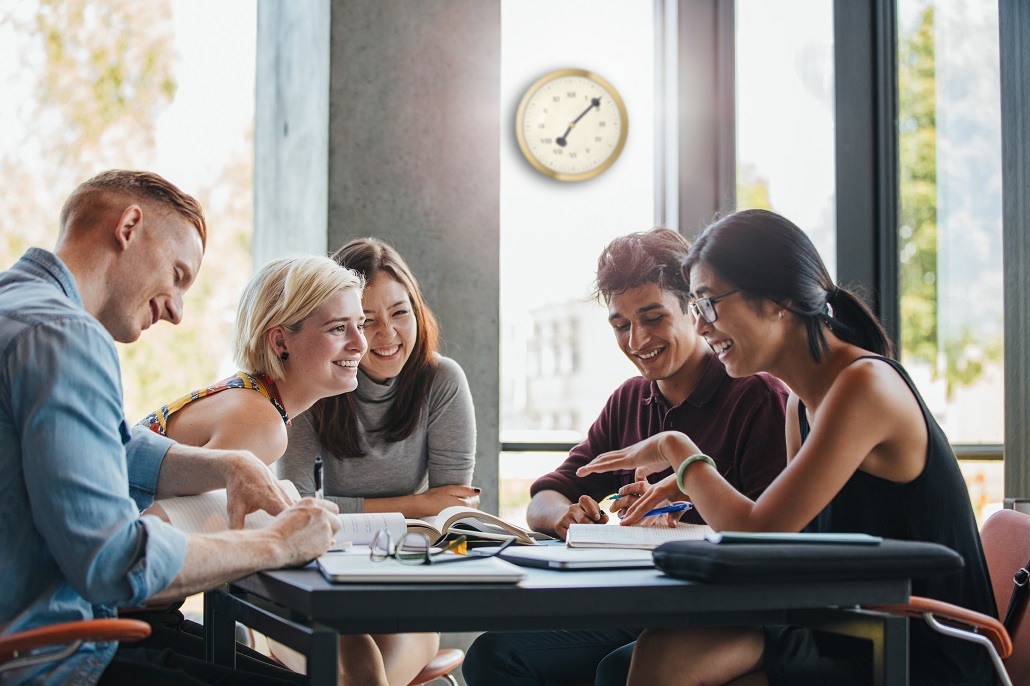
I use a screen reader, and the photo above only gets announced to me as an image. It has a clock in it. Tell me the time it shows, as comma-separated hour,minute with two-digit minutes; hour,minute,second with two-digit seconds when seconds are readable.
7,08
